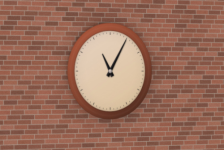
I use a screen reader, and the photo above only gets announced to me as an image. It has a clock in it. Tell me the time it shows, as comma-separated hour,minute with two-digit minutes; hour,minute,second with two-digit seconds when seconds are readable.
11,05
